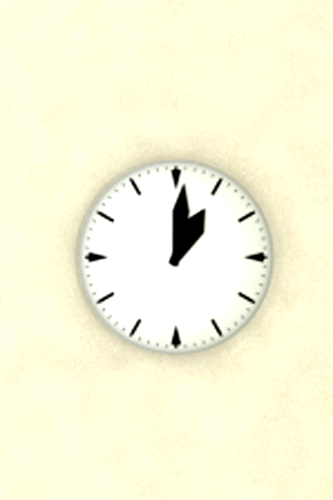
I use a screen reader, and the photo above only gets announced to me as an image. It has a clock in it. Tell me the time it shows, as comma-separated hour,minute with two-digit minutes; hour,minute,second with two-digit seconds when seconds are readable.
1,01
